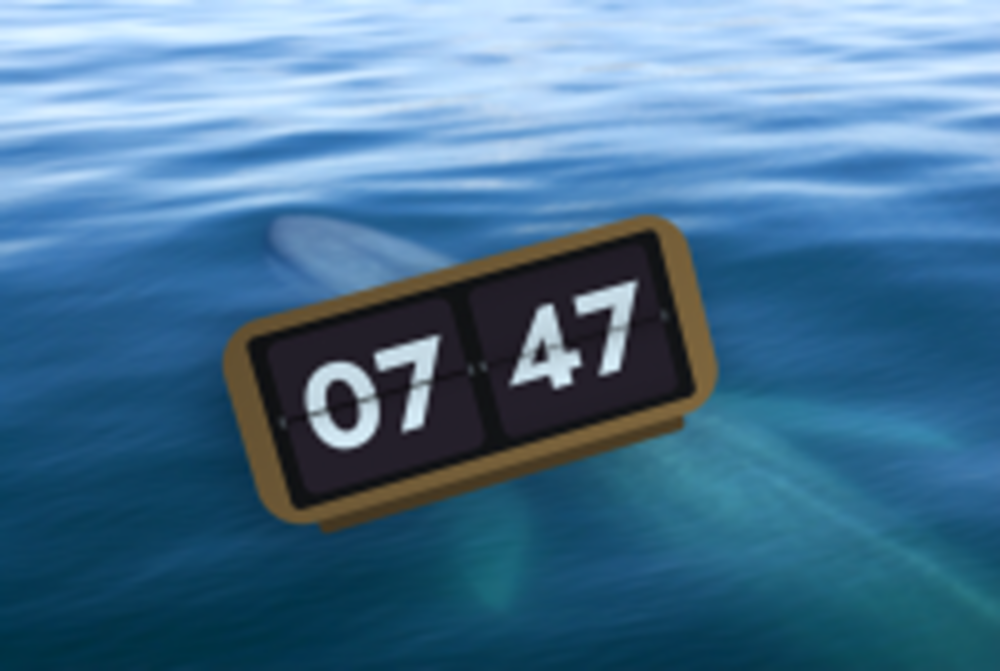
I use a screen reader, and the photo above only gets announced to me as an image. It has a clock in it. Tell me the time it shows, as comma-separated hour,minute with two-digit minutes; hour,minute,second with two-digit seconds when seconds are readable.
7,47
